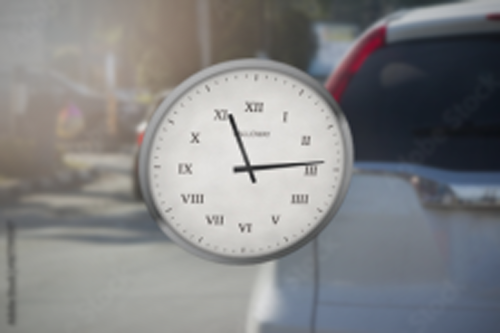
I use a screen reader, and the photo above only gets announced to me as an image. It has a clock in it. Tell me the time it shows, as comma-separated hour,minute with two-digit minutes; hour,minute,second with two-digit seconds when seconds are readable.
11,14
